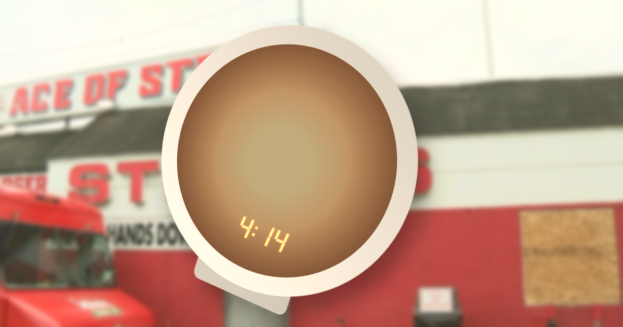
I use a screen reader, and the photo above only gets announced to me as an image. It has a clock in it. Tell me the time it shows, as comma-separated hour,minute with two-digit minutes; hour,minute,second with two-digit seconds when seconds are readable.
4,14
